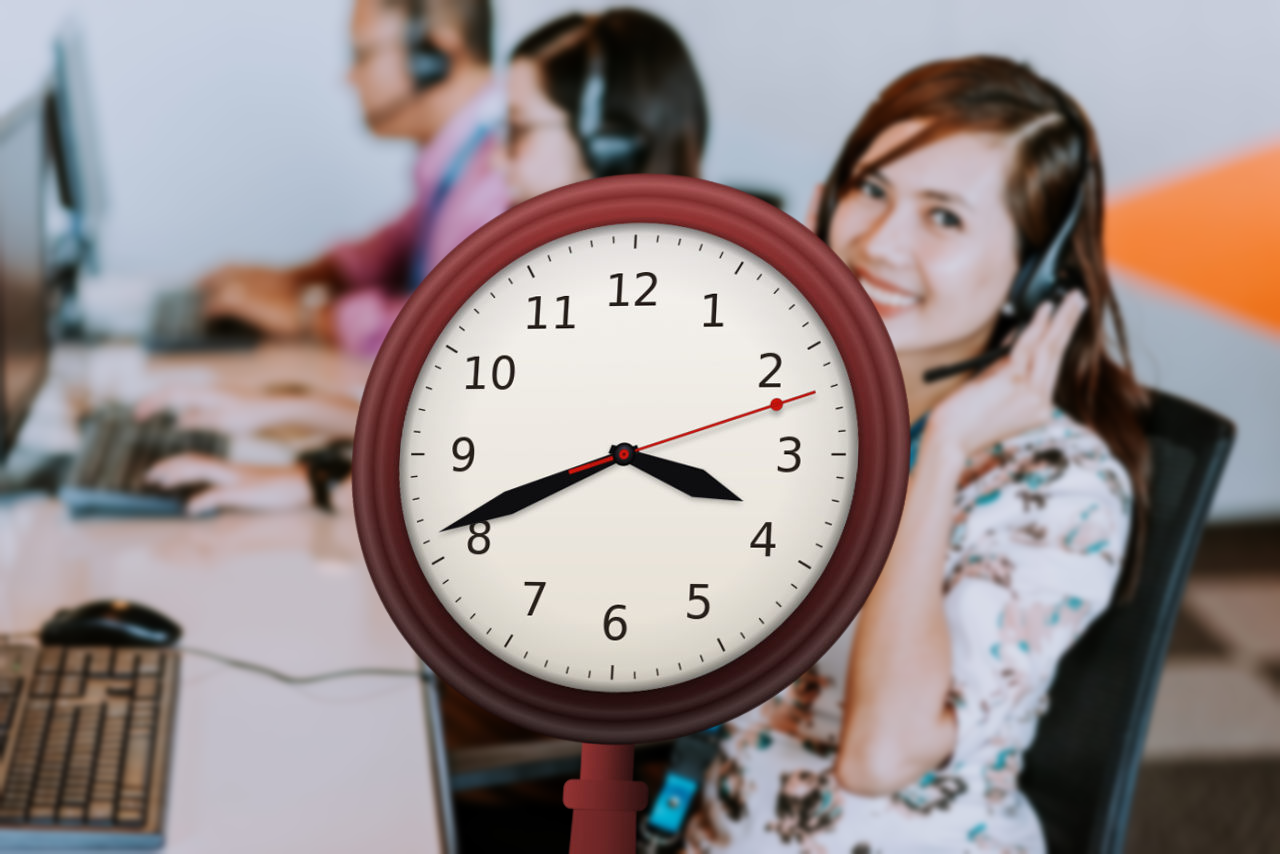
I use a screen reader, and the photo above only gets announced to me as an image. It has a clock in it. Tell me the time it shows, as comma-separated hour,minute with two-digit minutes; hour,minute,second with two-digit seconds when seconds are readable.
3,41,12
